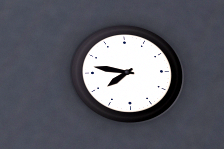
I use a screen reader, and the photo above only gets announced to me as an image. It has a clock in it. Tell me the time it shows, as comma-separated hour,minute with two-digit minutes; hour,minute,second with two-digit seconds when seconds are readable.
7,47
